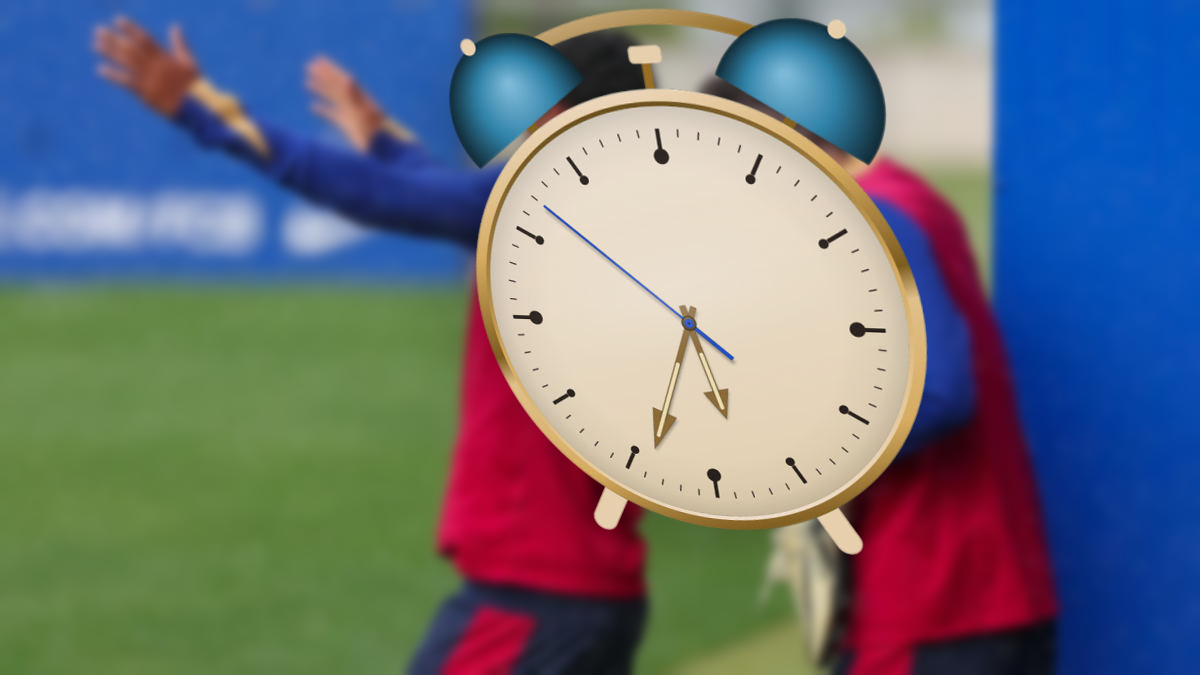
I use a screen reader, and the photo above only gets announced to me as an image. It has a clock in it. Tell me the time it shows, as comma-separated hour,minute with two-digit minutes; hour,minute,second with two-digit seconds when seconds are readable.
5,33,52
